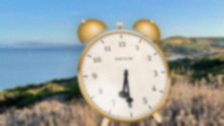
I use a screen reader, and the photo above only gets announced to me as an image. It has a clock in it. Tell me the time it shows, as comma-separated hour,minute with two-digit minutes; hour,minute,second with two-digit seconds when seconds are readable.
6,30
